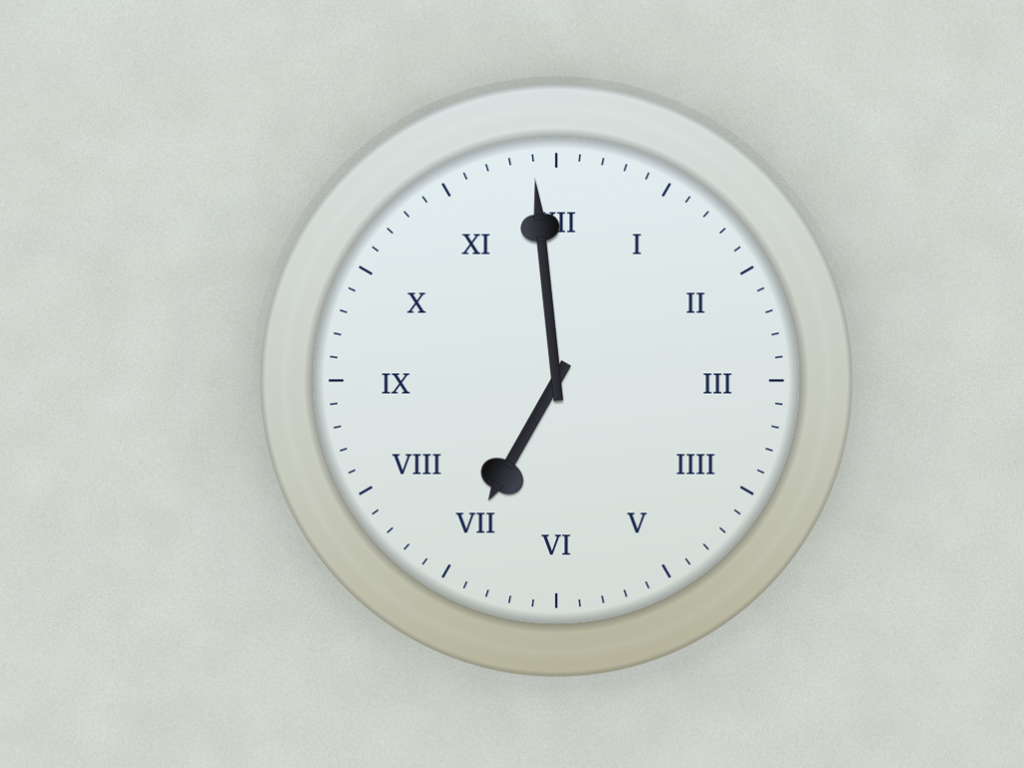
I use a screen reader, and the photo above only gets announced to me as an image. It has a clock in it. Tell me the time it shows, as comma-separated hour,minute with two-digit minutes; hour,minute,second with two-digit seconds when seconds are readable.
6,59
